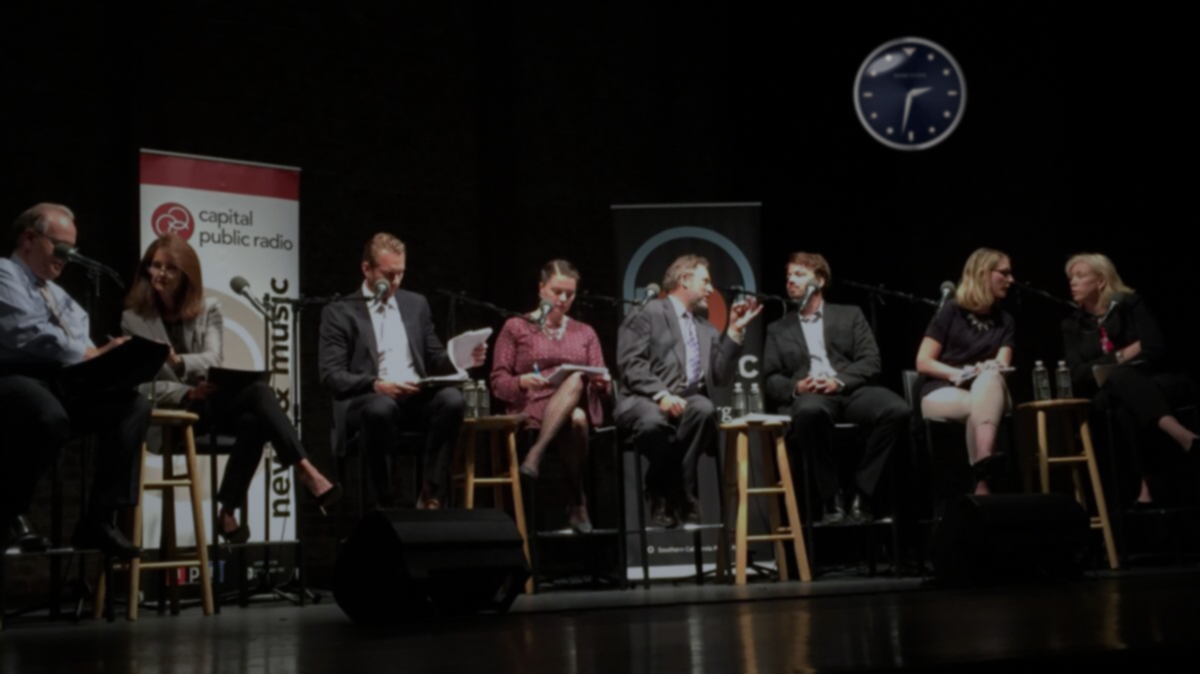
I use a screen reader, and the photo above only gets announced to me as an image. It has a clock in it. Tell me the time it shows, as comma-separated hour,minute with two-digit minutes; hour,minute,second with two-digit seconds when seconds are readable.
2,32
